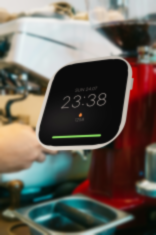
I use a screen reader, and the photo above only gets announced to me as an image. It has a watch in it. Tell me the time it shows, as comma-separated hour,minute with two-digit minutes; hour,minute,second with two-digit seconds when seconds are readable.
23,38
